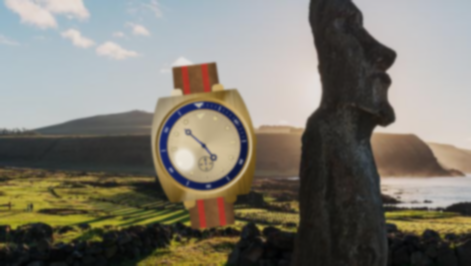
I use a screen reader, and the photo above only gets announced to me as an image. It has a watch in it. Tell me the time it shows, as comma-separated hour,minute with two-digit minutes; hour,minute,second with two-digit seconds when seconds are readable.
4,53
